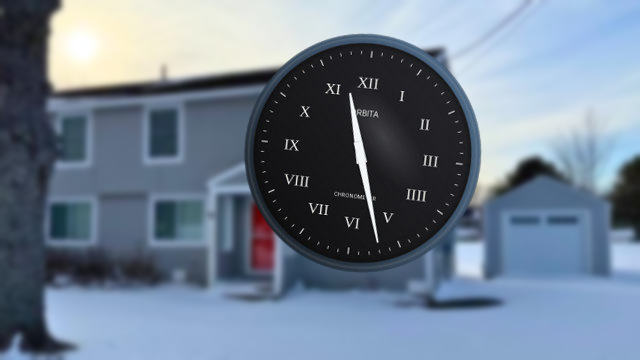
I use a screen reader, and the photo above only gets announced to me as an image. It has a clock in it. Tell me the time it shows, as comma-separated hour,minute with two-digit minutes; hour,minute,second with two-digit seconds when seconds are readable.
11,27
